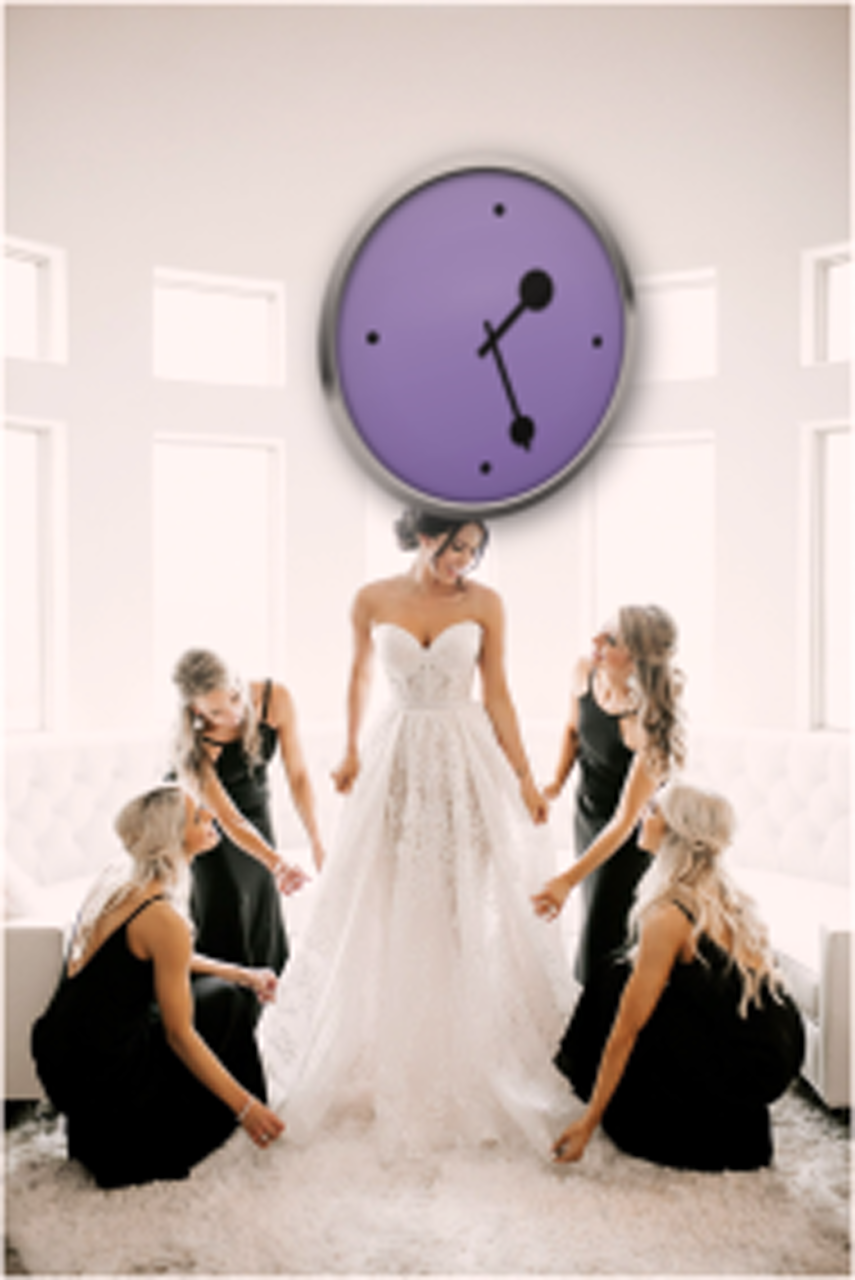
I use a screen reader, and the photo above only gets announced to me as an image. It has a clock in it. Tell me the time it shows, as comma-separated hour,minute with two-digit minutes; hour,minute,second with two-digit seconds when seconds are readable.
1,26
